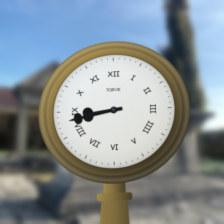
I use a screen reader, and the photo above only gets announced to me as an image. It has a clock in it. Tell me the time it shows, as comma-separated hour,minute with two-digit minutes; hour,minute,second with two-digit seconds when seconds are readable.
8,43
